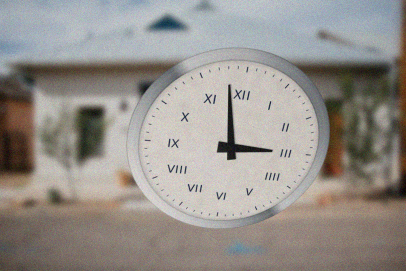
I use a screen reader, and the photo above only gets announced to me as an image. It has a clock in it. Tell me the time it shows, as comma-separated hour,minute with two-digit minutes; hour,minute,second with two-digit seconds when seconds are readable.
2,58
